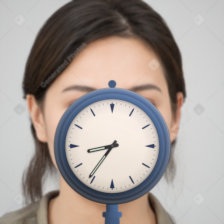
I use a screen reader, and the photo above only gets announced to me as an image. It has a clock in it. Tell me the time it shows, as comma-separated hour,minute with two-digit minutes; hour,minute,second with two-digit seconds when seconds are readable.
8,36
